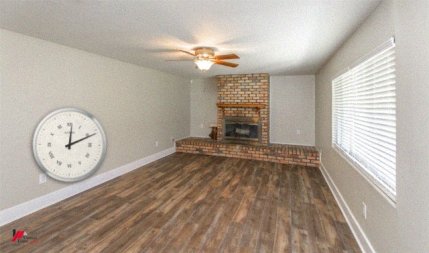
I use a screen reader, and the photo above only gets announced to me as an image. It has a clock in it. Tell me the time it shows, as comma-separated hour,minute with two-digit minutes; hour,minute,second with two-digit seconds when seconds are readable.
12,11
